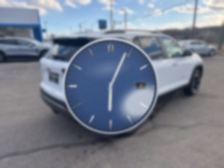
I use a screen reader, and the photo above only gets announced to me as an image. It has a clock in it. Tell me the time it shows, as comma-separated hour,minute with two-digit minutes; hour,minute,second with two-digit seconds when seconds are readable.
6,04
